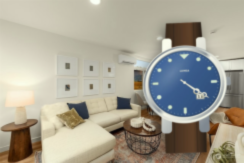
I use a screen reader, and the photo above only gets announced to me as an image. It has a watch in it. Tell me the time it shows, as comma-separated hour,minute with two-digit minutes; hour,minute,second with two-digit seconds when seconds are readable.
4,21
